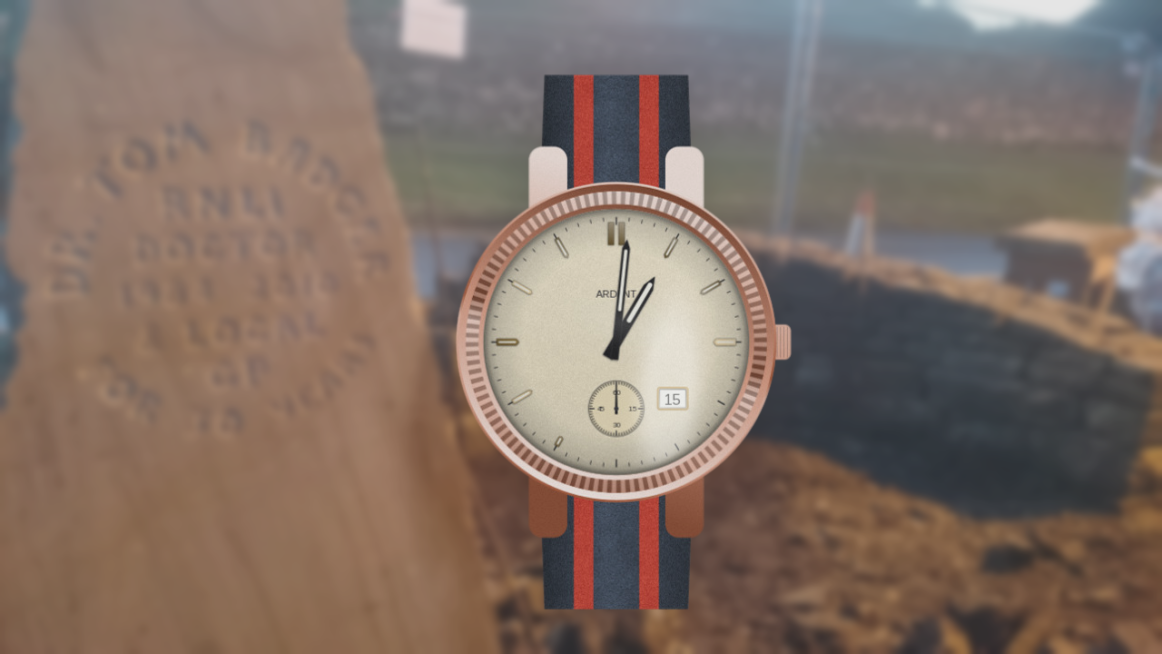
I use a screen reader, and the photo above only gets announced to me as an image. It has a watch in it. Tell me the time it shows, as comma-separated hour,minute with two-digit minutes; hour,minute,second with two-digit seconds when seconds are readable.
1,01
